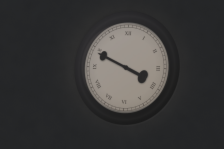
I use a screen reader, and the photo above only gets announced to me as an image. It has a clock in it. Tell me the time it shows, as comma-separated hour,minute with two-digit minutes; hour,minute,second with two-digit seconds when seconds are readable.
3,49
